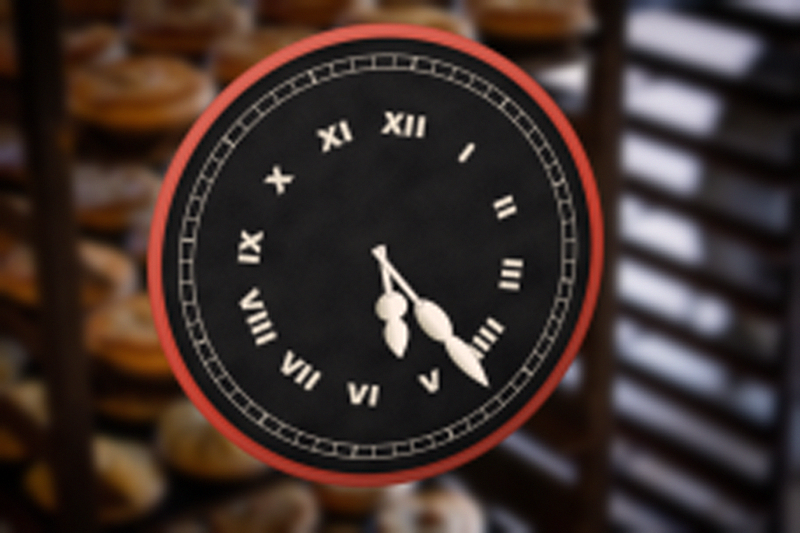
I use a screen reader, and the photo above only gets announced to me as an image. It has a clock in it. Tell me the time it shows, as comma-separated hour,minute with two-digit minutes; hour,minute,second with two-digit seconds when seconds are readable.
5,22
